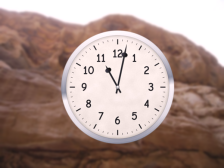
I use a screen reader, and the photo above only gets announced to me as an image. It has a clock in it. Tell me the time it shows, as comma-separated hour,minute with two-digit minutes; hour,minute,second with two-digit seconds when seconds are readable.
11,02
